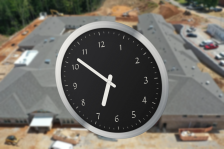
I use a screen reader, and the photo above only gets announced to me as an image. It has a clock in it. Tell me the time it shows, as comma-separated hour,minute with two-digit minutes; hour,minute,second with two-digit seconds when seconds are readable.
6,52
